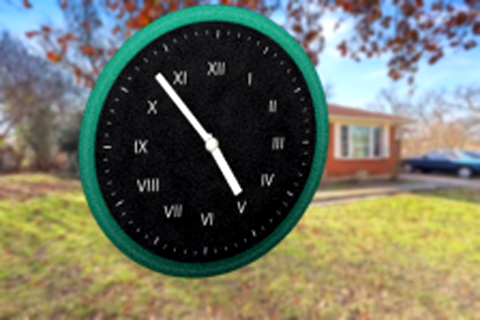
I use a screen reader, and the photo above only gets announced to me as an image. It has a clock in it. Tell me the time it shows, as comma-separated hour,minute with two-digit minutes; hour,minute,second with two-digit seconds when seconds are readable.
4,53
